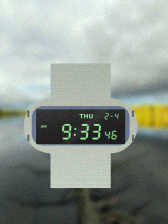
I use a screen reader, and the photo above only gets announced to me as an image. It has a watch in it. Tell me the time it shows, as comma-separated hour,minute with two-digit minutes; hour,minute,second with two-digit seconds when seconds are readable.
9,33,46
